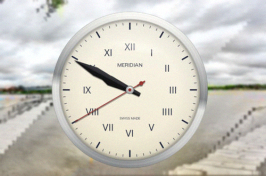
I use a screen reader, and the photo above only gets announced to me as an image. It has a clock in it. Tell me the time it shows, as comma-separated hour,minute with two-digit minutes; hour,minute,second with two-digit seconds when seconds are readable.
9,49,40
